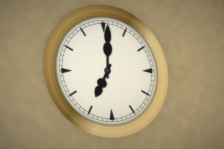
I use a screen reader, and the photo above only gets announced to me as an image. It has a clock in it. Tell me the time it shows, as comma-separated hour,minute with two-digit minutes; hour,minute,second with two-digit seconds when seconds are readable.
7,01
